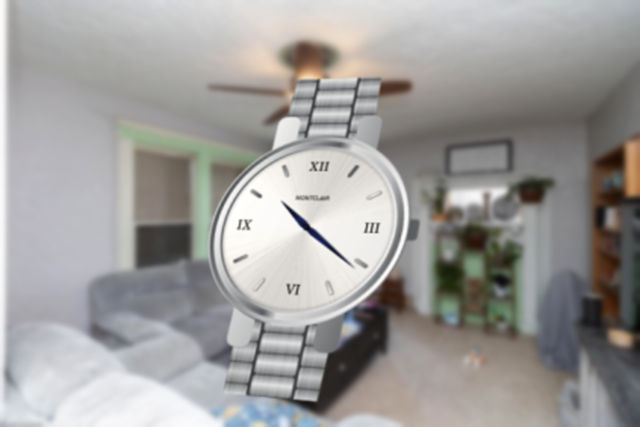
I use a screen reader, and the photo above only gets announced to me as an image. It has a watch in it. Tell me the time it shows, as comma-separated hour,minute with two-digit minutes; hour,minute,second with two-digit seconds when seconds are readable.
10,21
